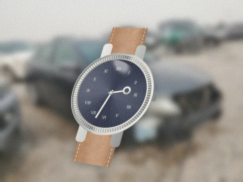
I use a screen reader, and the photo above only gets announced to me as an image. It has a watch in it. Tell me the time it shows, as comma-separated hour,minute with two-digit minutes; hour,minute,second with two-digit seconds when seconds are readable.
2,33
